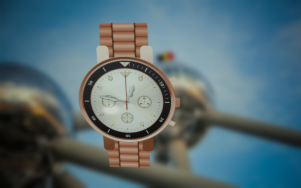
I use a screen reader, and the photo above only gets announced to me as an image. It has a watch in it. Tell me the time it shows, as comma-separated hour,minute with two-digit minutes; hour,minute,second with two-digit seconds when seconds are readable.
12,47
